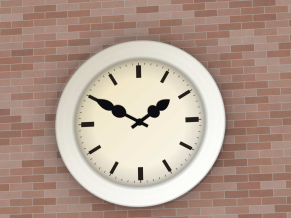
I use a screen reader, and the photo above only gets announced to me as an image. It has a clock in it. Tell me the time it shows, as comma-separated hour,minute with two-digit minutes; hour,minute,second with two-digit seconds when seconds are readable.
1,50
